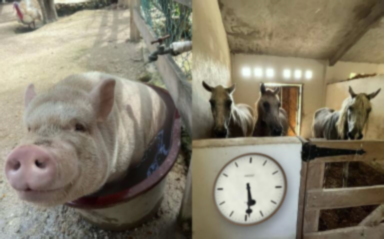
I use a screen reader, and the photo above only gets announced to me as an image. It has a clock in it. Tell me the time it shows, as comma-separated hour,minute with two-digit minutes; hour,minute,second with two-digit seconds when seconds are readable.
5,29
